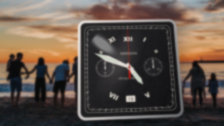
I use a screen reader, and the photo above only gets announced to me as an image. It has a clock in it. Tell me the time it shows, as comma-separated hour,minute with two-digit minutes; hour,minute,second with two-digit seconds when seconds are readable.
4,49
